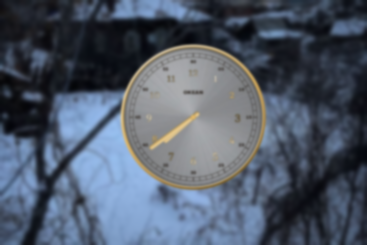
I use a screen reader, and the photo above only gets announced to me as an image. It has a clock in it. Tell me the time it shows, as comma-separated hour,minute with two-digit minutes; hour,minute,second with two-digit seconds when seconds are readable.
7,39
